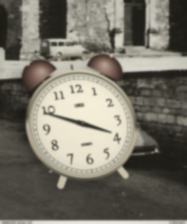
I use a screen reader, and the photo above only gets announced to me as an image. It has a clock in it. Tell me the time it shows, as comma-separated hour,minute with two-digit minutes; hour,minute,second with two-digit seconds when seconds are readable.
3,49
